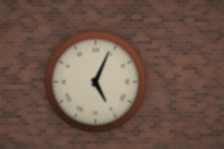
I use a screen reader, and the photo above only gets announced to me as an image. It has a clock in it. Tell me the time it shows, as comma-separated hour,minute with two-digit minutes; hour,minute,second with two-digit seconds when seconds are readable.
5,04
